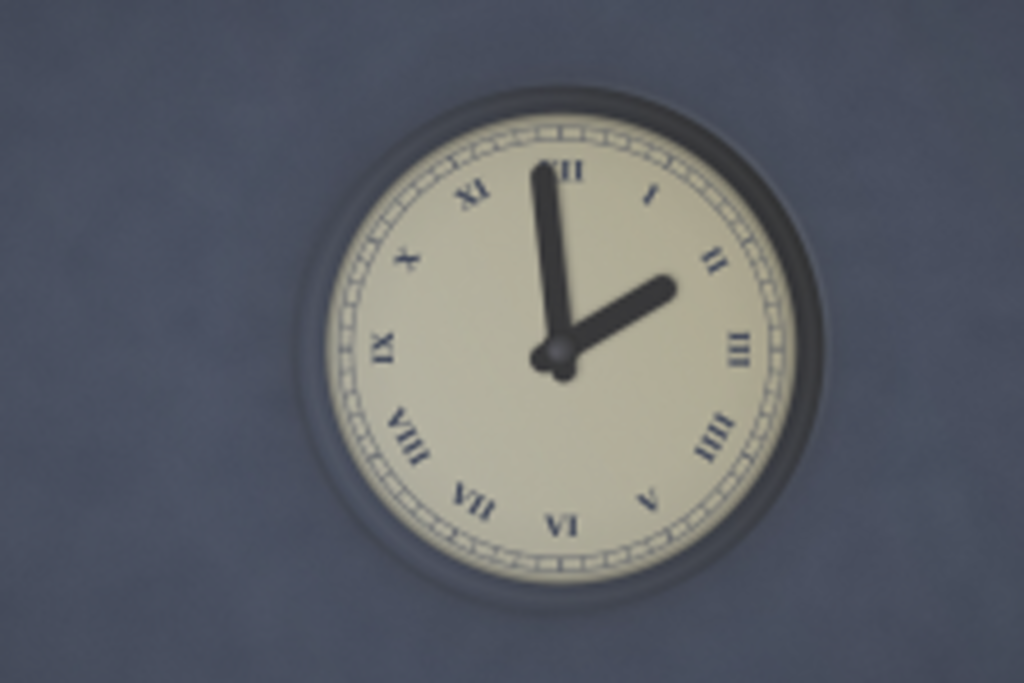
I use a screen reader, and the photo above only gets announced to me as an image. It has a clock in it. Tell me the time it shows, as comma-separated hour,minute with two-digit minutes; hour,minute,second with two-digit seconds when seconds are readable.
1,59
